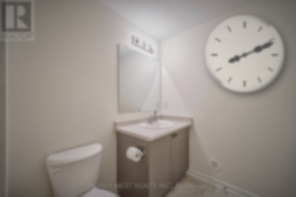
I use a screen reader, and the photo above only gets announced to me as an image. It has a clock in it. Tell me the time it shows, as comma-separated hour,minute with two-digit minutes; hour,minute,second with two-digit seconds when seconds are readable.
8,11
